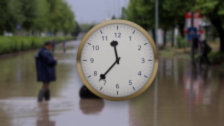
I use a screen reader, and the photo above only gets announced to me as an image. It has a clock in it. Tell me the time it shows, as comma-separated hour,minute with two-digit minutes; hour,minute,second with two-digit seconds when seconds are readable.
11,37
